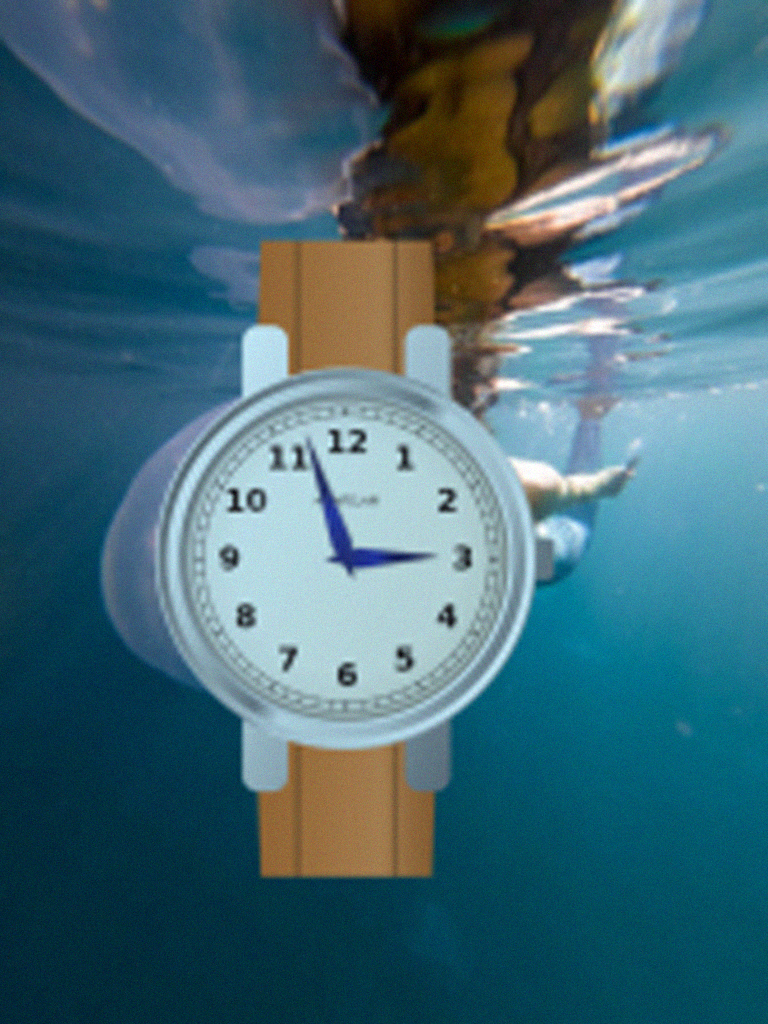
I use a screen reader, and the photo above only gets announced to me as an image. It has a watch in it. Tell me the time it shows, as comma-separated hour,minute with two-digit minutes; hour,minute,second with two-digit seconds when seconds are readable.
2,57
